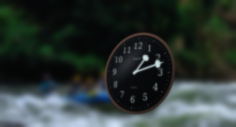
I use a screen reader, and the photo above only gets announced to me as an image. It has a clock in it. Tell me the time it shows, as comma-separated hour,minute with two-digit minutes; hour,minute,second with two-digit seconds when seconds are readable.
1,12
